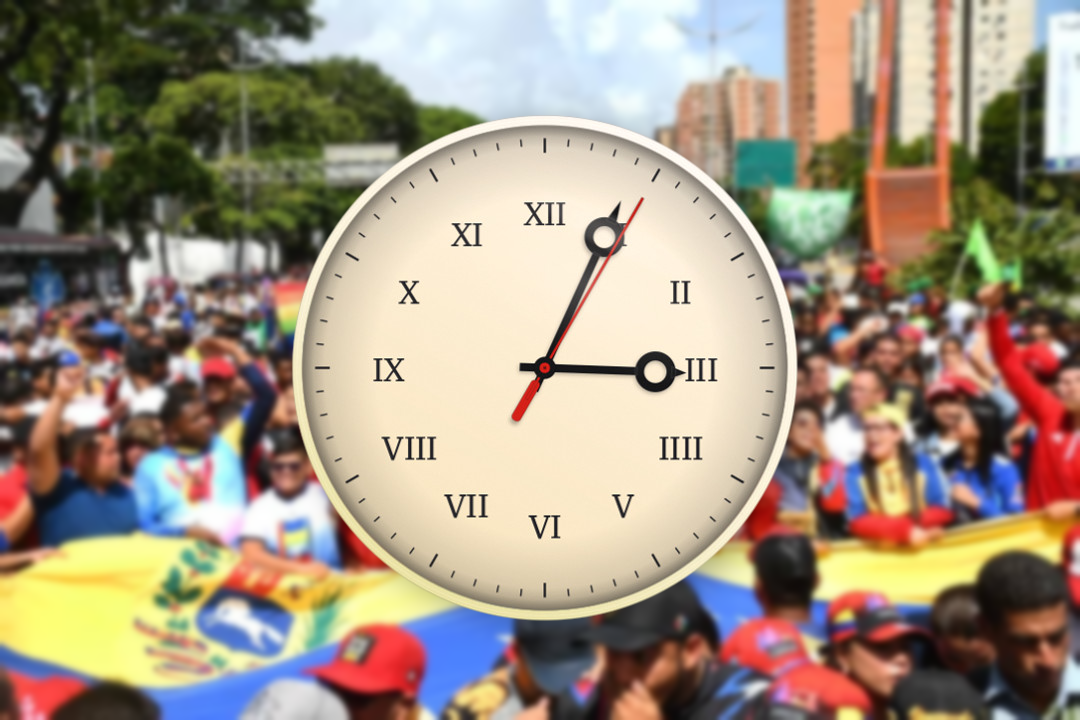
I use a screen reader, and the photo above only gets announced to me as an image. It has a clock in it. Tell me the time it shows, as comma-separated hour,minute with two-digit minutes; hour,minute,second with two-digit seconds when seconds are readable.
3,04,05
